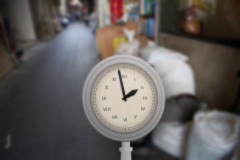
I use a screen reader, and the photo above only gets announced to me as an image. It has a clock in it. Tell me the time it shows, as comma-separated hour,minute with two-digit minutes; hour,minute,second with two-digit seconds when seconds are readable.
1,58
